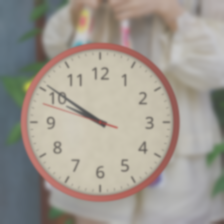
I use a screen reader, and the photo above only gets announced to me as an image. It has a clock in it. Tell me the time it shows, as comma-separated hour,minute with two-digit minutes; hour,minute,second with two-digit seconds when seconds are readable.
9,50,48
